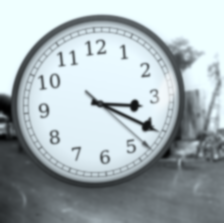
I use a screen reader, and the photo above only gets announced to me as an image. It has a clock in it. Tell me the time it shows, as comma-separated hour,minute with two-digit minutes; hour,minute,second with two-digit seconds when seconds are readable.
3,20,23
